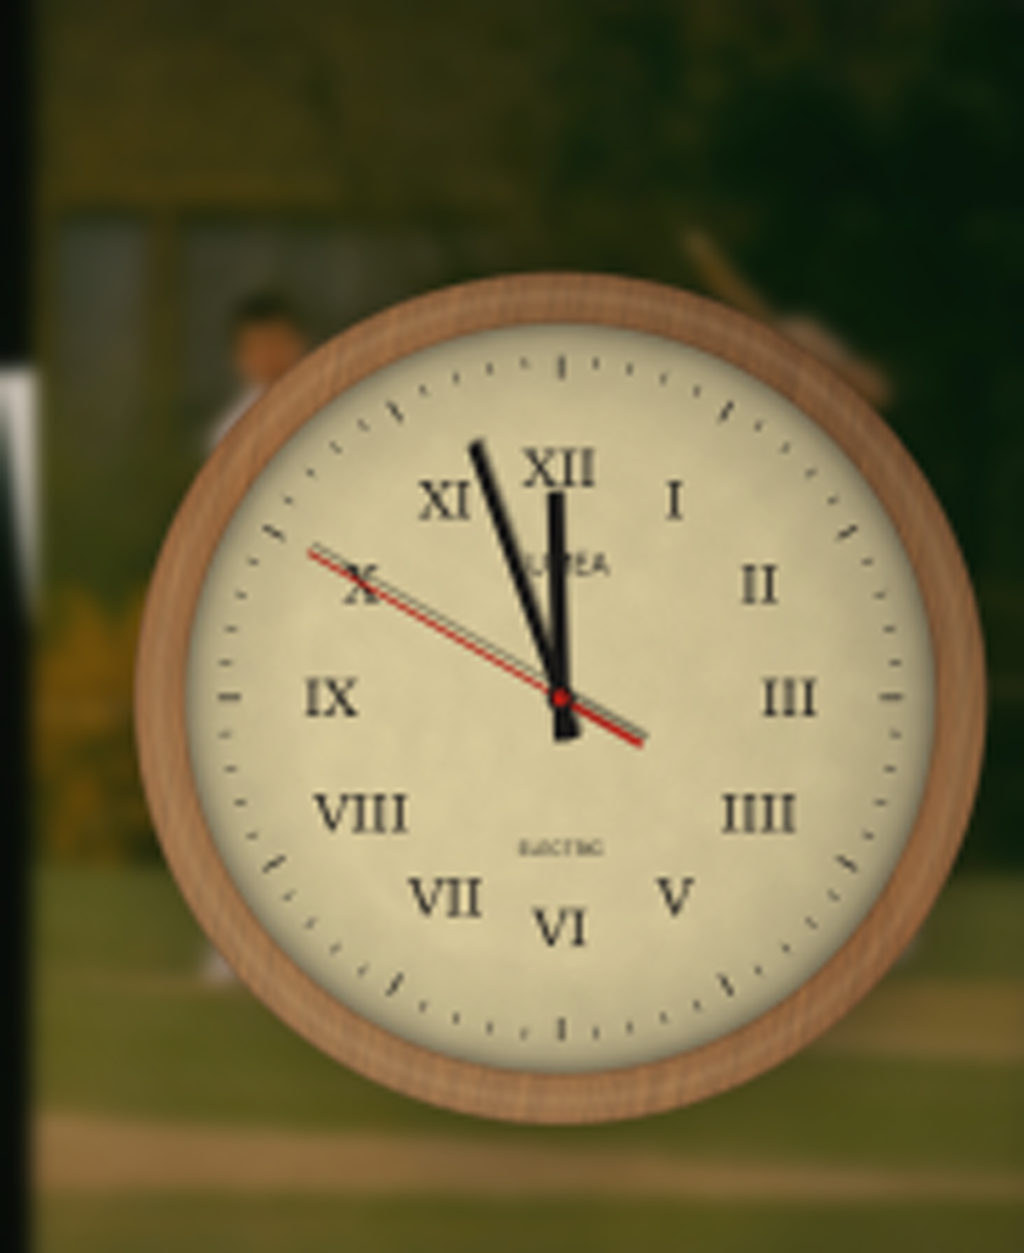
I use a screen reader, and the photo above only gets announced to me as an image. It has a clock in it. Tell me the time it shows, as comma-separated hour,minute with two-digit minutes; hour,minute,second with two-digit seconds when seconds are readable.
11,56,50
